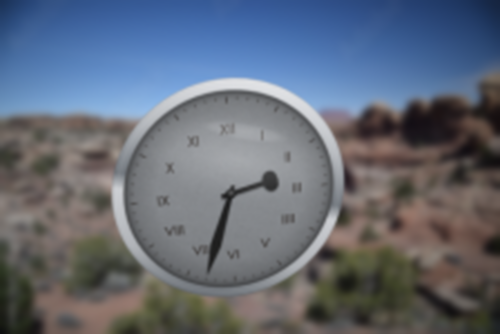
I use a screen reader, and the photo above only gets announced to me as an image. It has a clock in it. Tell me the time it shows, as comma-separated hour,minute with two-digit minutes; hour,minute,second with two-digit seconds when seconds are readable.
2,33
